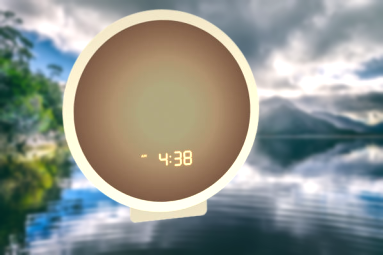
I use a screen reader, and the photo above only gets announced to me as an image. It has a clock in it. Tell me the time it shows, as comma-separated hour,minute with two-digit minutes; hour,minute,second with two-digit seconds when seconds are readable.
4,38
